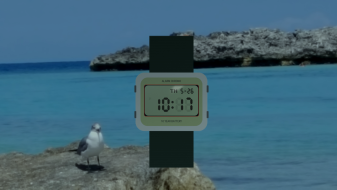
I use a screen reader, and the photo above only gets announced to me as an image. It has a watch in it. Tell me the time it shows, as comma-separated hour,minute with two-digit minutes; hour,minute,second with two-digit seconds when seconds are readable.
10,17
